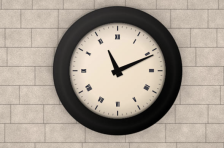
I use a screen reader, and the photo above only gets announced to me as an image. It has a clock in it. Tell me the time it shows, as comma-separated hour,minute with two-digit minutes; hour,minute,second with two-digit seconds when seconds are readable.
11,11
